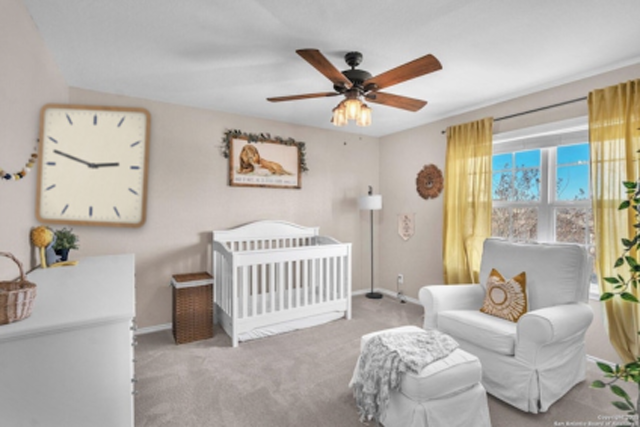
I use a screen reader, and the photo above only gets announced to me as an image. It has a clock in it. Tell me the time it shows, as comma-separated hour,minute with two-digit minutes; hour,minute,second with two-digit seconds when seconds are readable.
2,48
